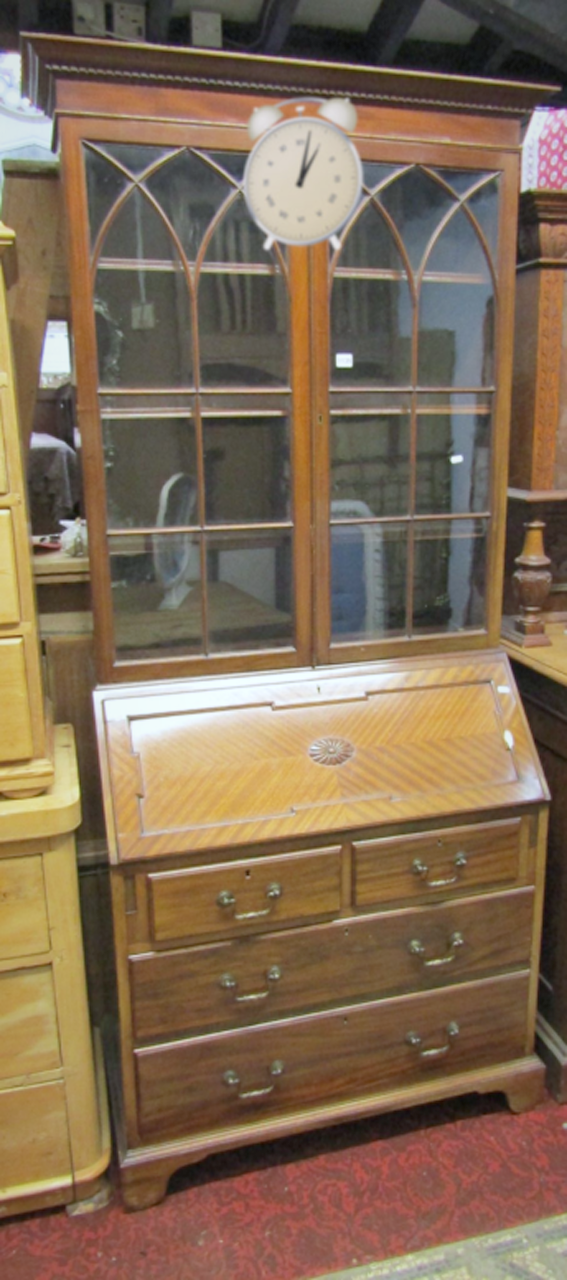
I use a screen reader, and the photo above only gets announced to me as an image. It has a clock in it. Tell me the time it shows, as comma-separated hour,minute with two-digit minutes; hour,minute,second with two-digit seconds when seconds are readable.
1,02
